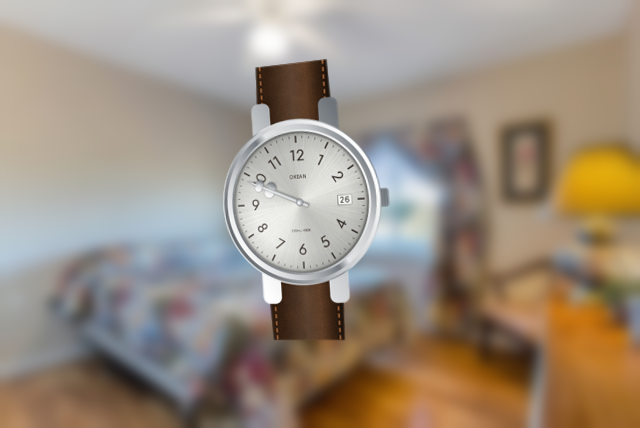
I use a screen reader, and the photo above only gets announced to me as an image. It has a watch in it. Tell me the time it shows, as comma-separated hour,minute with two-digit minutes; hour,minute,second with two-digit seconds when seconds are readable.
9,49
